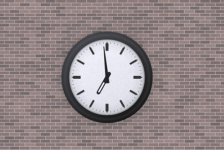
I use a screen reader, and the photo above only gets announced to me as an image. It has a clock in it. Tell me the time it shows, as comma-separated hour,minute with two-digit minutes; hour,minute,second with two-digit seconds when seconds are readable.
6,59
